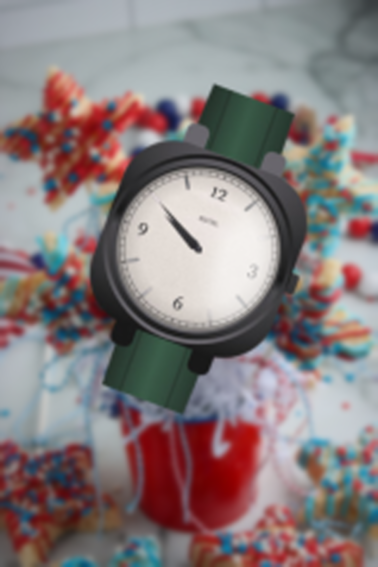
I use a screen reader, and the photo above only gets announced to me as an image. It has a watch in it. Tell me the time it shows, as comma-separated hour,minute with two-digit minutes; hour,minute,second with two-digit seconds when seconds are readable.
9,50
